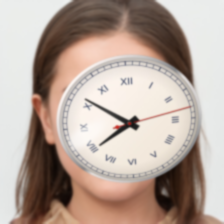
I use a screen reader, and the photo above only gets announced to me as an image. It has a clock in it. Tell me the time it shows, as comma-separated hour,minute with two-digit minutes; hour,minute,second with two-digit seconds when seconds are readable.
7,51,13
